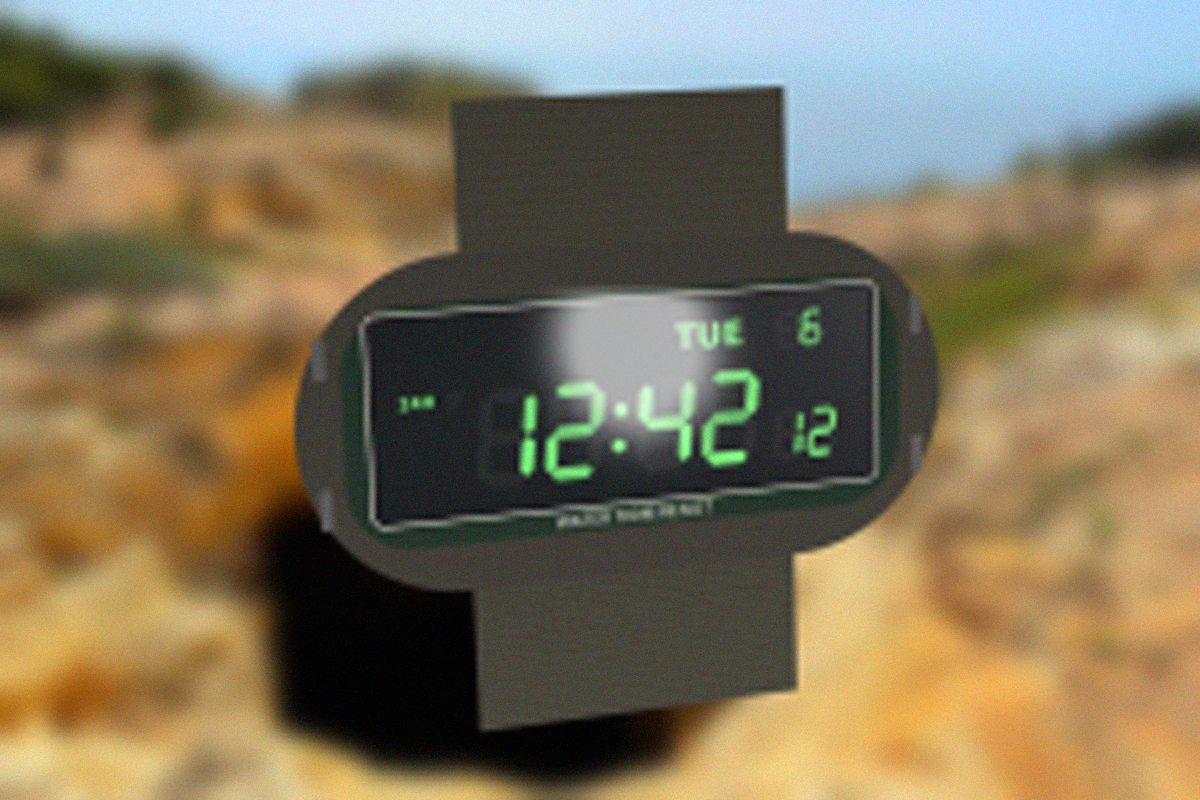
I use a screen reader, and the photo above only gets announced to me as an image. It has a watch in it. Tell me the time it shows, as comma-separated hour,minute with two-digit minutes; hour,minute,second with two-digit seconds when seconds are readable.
12,42,12
